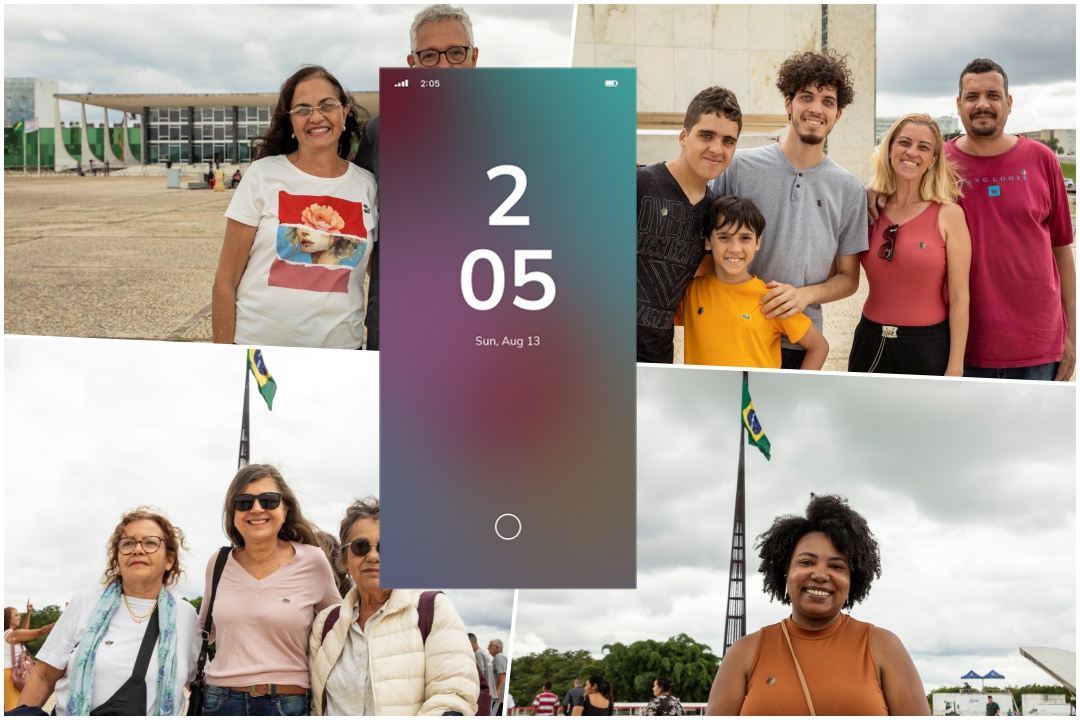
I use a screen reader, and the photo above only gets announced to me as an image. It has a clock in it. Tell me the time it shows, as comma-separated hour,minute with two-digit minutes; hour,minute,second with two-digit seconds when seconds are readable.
2,05
